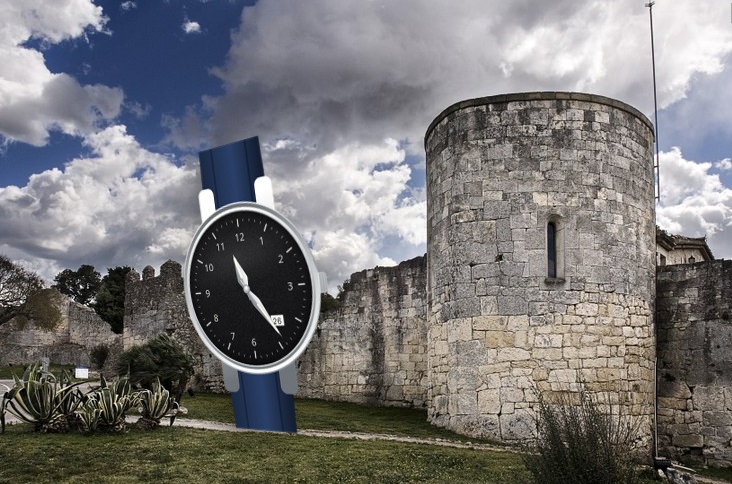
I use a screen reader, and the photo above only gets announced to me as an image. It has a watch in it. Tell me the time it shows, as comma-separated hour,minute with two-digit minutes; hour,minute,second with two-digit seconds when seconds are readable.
11,24
